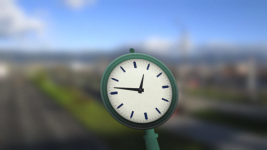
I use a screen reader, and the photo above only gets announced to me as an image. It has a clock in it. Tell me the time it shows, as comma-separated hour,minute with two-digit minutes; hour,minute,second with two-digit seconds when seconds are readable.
12,47
